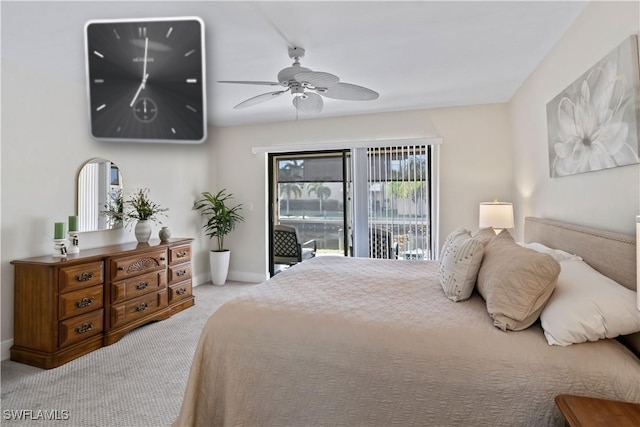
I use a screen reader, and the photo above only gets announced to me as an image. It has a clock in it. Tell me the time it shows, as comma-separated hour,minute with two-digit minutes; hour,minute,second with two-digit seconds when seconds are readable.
7,01
